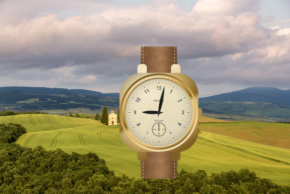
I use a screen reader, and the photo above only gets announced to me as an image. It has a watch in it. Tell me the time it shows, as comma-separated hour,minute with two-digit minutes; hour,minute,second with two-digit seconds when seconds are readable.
9,02
